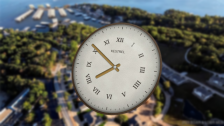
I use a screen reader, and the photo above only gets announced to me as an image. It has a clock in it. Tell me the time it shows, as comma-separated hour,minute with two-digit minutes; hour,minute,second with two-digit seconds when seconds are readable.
7,51
